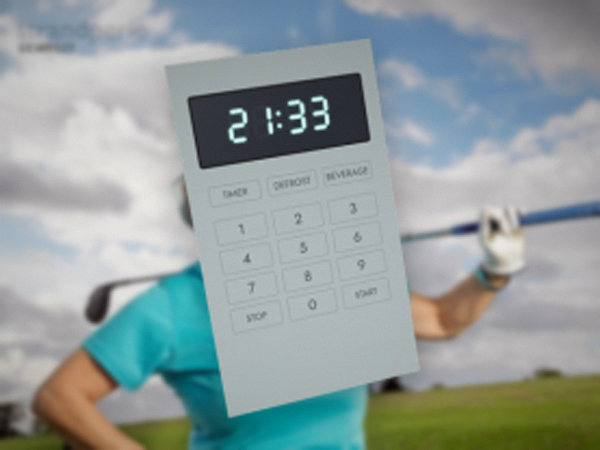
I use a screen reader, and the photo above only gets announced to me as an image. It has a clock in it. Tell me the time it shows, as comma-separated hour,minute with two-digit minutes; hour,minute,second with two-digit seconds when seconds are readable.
21,33
